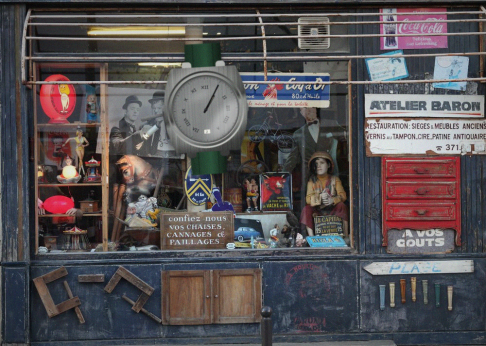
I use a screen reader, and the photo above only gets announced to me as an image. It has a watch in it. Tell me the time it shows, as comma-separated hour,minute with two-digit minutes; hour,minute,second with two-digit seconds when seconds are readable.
1,05
